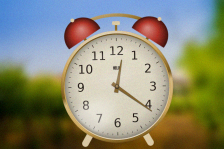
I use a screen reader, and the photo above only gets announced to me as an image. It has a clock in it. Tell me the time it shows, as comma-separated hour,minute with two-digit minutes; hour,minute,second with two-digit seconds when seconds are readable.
12,21
